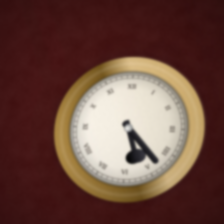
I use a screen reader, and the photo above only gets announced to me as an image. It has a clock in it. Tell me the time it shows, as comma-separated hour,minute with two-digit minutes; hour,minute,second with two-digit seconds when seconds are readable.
5,23
